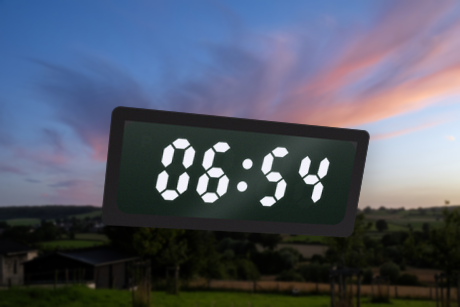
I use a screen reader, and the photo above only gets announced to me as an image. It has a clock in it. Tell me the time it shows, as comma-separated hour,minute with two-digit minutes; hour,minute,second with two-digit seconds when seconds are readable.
6,54
